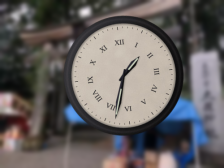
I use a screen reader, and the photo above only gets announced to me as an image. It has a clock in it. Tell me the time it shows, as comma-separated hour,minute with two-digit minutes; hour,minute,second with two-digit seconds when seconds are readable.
1,33
